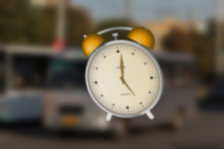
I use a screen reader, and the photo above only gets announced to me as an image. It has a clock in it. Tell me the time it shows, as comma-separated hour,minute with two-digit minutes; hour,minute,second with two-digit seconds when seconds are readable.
5,01
